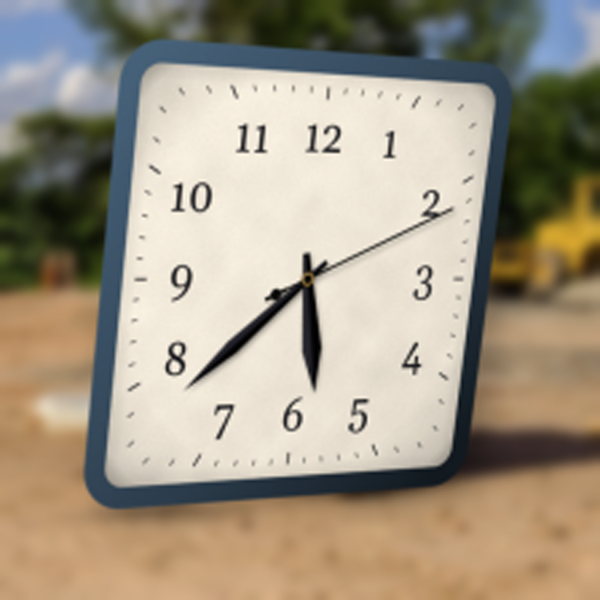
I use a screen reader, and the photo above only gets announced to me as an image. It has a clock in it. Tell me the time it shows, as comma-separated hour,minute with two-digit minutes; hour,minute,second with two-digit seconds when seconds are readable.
5,38,11
